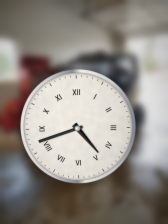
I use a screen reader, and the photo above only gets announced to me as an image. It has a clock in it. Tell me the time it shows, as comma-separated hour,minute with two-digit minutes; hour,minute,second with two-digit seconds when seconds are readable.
4,42
